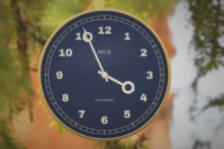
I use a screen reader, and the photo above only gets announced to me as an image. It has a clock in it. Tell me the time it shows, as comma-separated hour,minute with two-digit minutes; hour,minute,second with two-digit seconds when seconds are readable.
3,56
